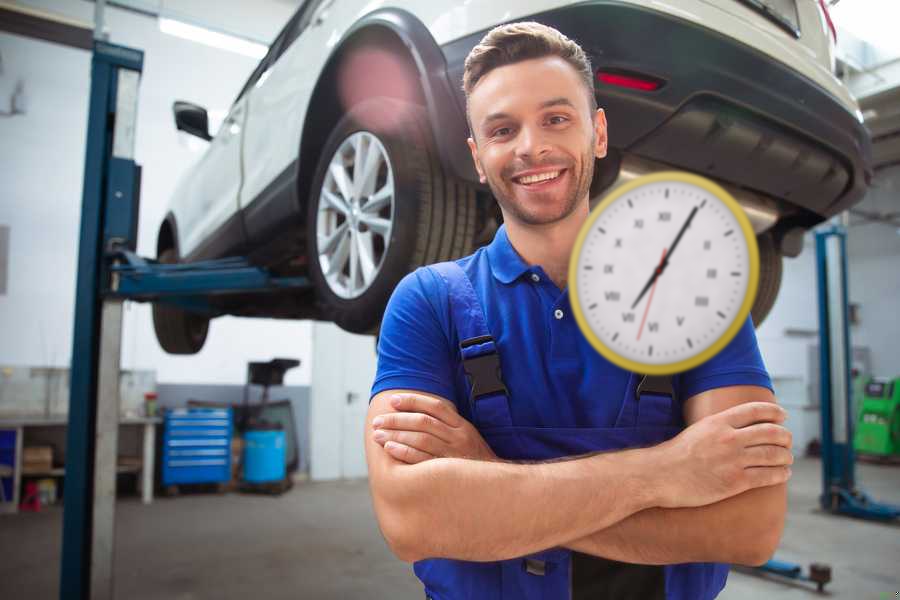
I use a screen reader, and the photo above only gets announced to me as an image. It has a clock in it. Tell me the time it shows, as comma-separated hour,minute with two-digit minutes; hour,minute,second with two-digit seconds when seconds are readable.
7,04,32
